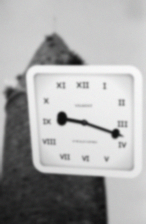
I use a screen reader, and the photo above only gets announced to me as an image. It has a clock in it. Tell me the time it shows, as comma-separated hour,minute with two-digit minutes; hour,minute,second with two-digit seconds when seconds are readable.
9,18
